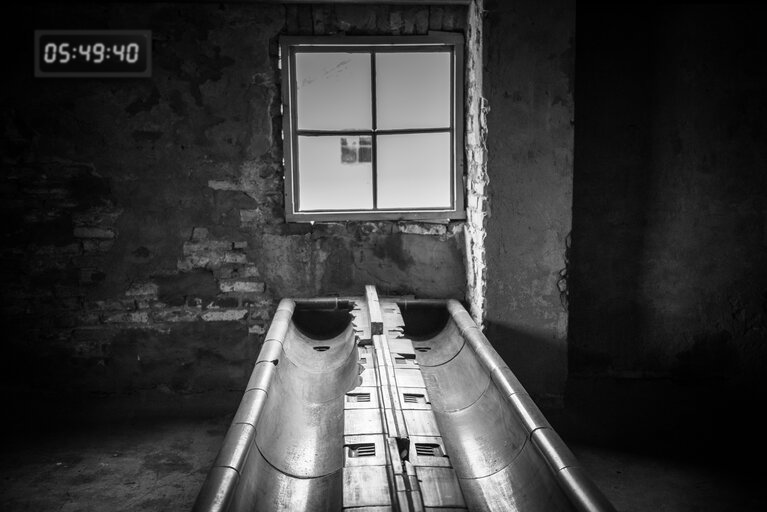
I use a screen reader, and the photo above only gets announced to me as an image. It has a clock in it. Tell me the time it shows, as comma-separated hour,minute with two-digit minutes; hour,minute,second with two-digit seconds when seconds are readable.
5,49,40
